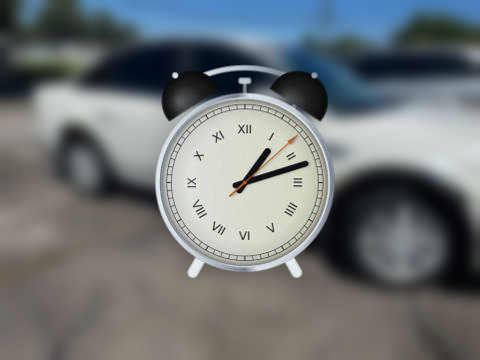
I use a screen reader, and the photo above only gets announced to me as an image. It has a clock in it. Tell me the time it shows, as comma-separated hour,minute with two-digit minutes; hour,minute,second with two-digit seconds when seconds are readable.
1,12,08
